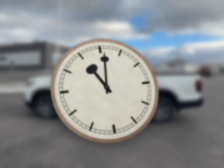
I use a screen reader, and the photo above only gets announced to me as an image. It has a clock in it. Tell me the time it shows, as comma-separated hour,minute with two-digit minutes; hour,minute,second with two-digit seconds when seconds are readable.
11,01
